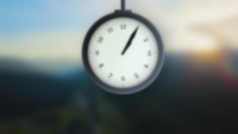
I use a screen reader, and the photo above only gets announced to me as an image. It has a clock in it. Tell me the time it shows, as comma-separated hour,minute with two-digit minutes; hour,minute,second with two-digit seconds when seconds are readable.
1,05
